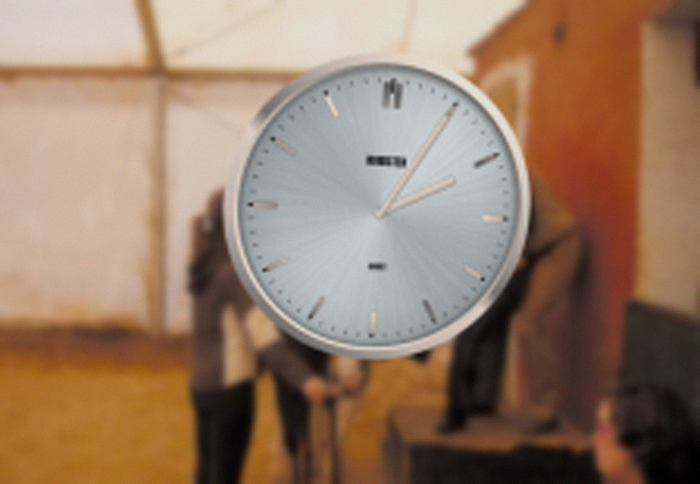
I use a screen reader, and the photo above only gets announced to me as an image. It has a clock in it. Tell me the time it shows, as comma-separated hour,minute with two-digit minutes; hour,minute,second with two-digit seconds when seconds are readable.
2,05
